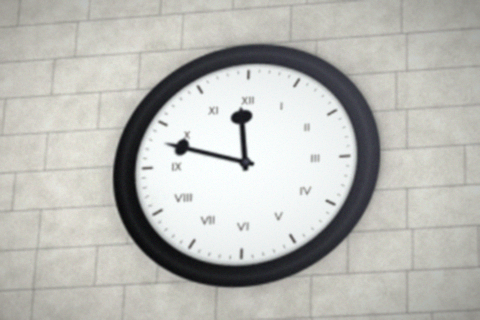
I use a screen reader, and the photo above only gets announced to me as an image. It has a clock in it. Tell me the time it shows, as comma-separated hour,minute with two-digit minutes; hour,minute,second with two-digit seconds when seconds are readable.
11,48
